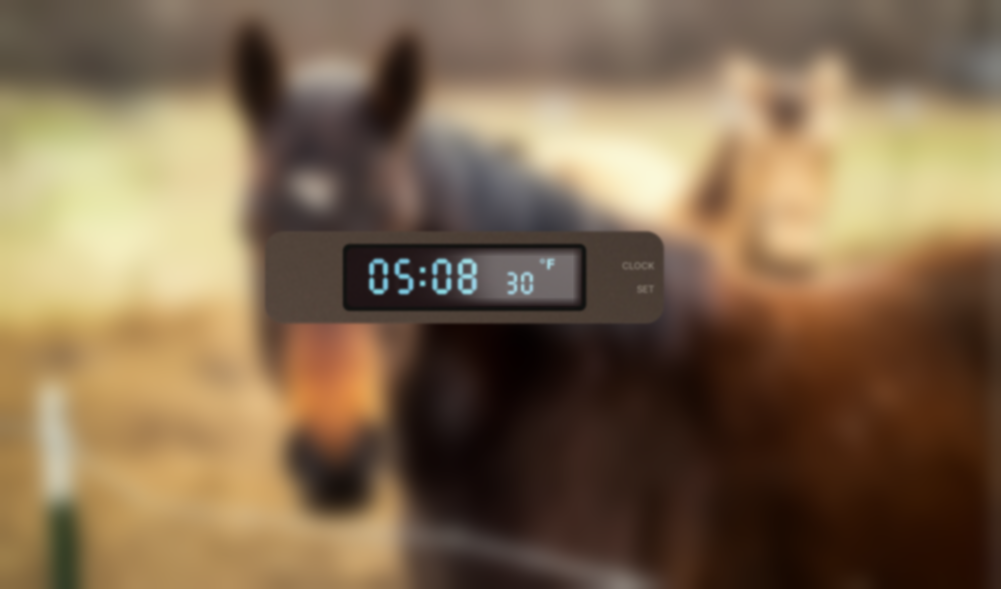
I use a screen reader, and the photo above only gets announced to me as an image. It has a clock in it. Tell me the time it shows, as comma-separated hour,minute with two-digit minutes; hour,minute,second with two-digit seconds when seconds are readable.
5,08
